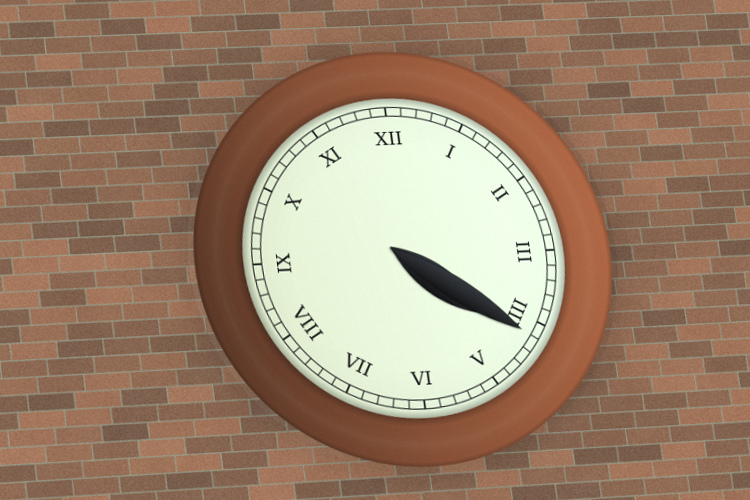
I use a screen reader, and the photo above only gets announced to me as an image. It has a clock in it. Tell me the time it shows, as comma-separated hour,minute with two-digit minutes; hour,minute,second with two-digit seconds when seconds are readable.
4,21
